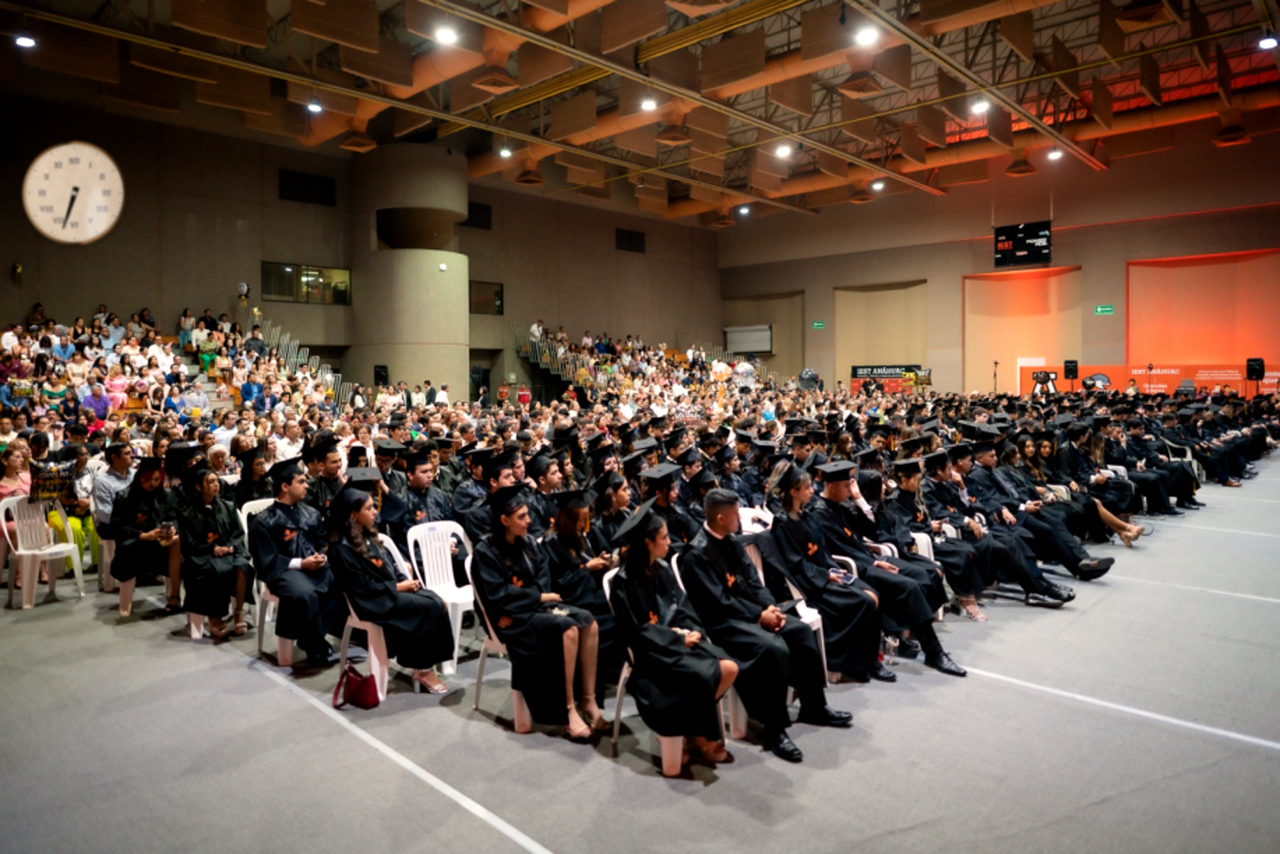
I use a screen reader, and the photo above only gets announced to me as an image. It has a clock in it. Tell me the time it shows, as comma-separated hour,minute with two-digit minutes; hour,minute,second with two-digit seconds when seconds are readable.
6,33
